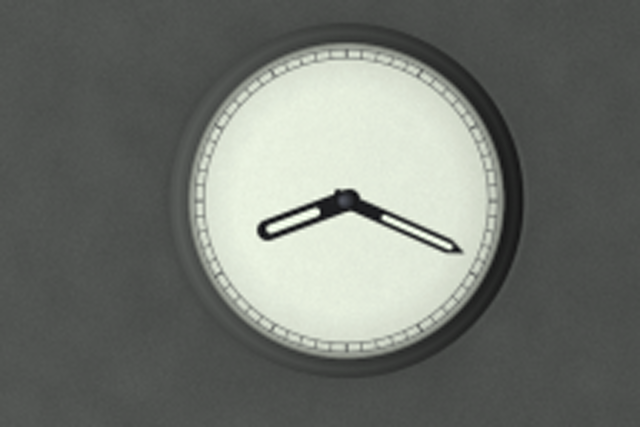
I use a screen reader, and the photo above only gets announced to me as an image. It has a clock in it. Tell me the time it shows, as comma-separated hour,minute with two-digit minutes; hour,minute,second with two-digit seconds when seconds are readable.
8,19
